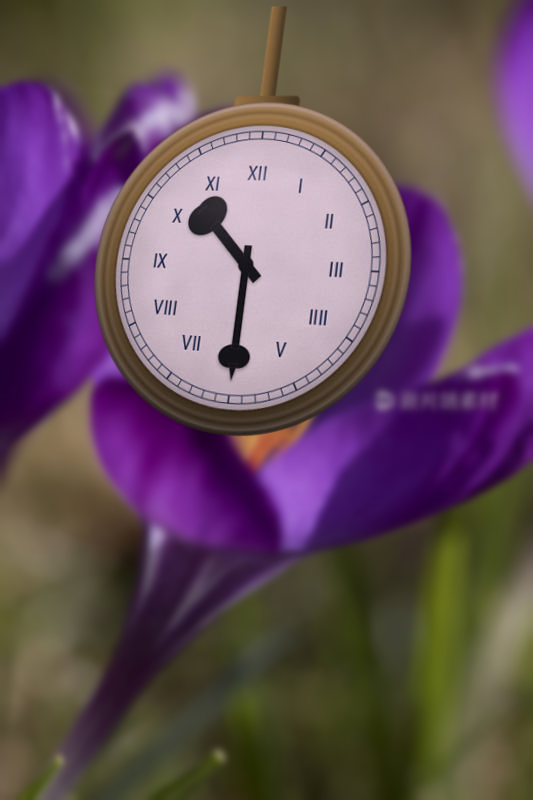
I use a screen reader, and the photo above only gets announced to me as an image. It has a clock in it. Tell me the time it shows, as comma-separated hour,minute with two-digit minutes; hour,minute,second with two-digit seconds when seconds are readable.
10,30
